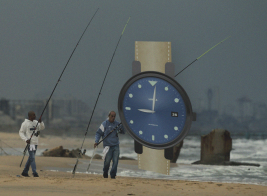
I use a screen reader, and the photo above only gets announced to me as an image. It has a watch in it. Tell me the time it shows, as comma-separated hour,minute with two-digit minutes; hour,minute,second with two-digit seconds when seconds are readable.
9,01
